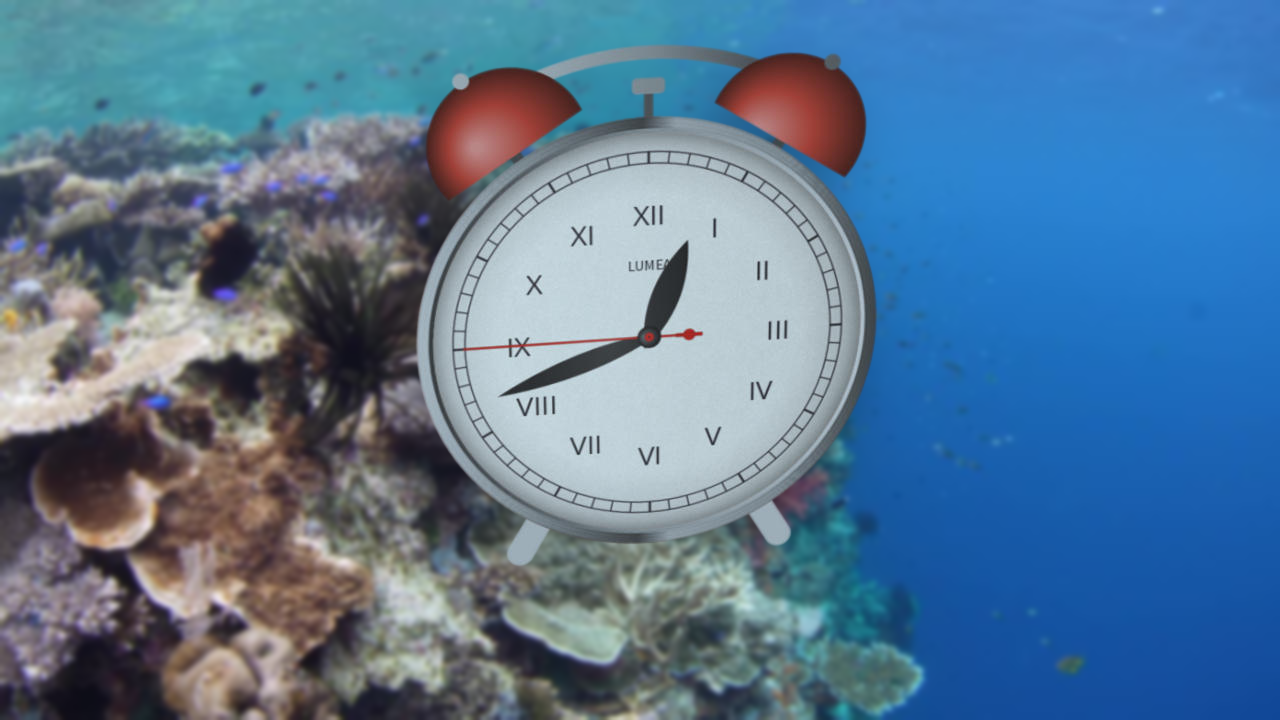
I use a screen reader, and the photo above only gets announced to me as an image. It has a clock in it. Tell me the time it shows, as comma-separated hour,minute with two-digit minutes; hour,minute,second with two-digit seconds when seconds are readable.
12,41,45
